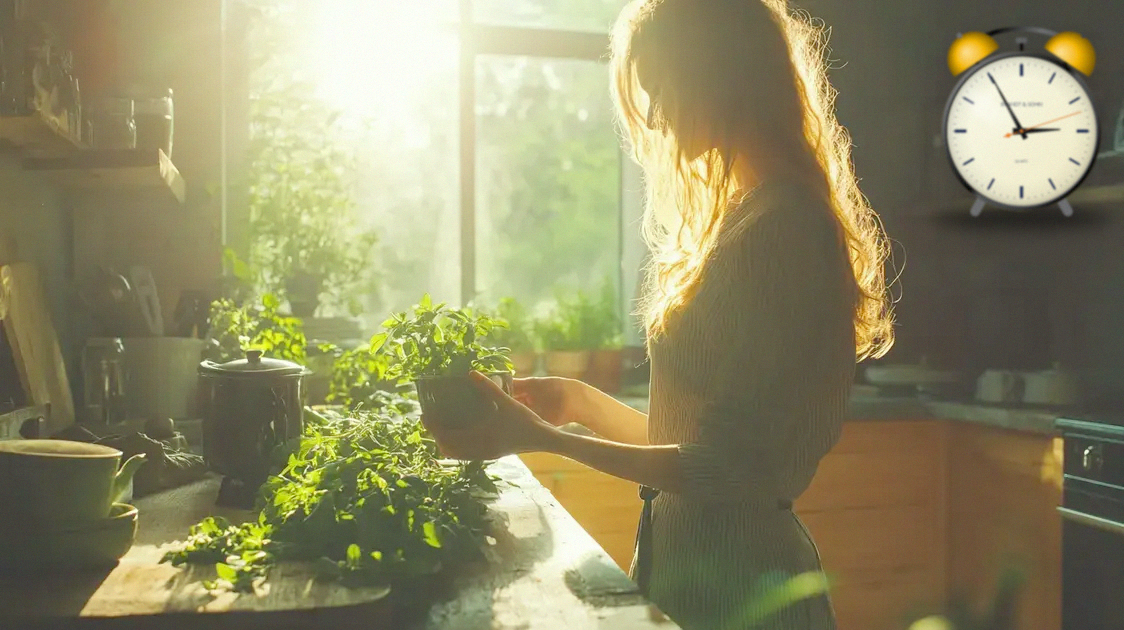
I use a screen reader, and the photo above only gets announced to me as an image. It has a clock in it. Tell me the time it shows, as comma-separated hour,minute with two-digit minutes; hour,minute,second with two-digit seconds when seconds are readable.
2,55,12
